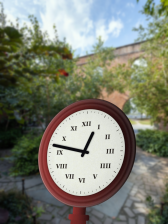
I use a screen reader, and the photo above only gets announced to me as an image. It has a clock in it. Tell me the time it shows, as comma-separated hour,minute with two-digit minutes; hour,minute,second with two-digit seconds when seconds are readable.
12,47
